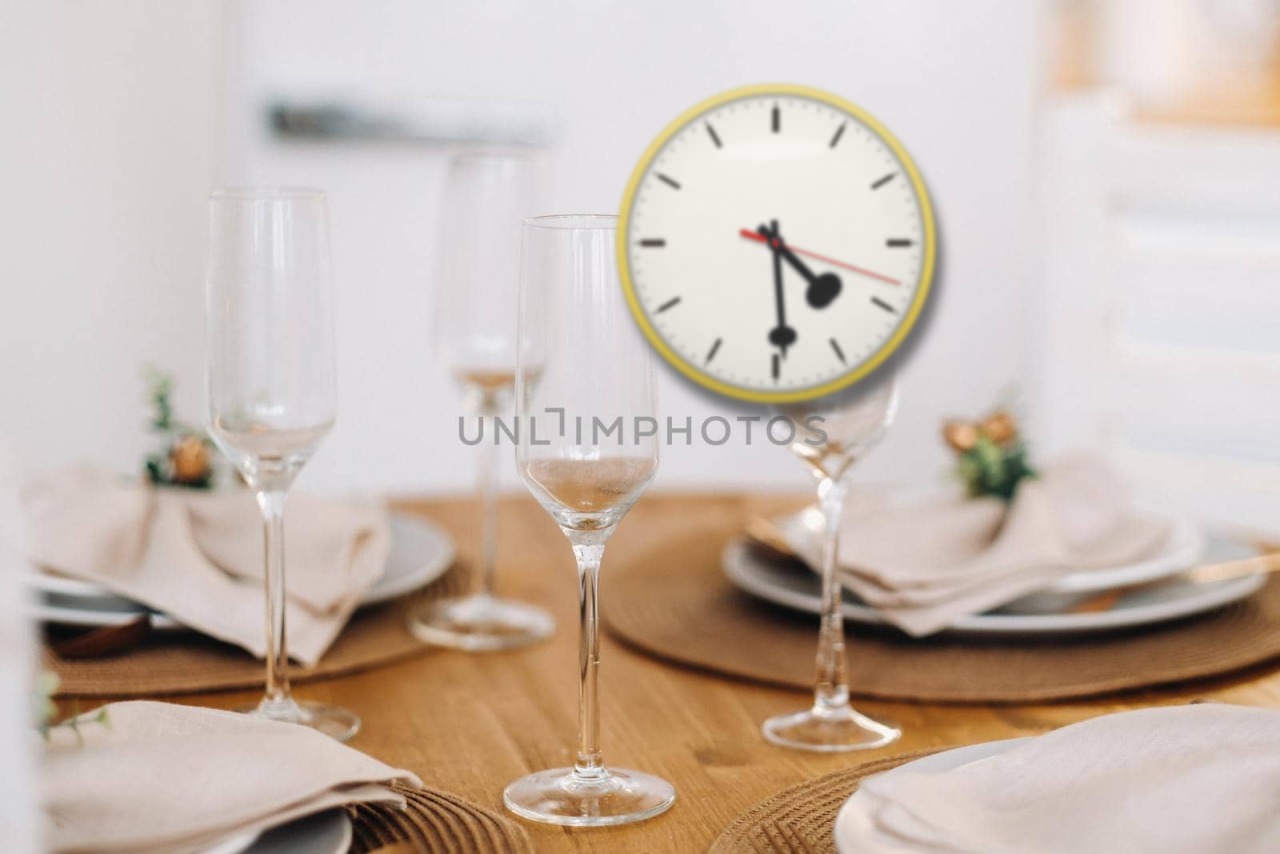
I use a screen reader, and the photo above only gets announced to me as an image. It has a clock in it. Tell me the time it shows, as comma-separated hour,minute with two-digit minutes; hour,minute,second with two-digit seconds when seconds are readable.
4,29,18
